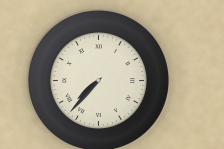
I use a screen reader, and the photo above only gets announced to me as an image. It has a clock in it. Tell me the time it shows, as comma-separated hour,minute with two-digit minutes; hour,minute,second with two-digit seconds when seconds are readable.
7,37
